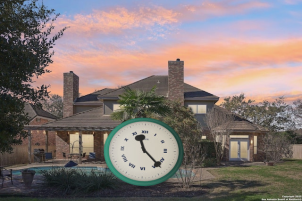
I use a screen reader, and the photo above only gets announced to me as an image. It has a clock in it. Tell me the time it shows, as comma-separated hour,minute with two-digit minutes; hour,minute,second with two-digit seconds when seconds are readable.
11,23
